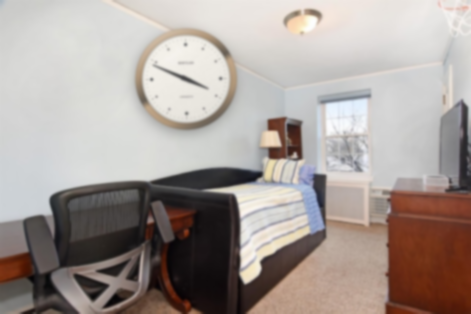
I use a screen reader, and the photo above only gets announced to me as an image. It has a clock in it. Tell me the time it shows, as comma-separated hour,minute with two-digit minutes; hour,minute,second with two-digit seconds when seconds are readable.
3,49
